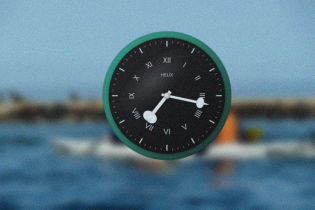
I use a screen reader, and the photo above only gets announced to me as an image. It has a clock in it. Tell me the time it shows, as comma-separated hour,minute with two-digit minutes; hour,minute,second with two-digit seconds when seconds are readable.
7,17
